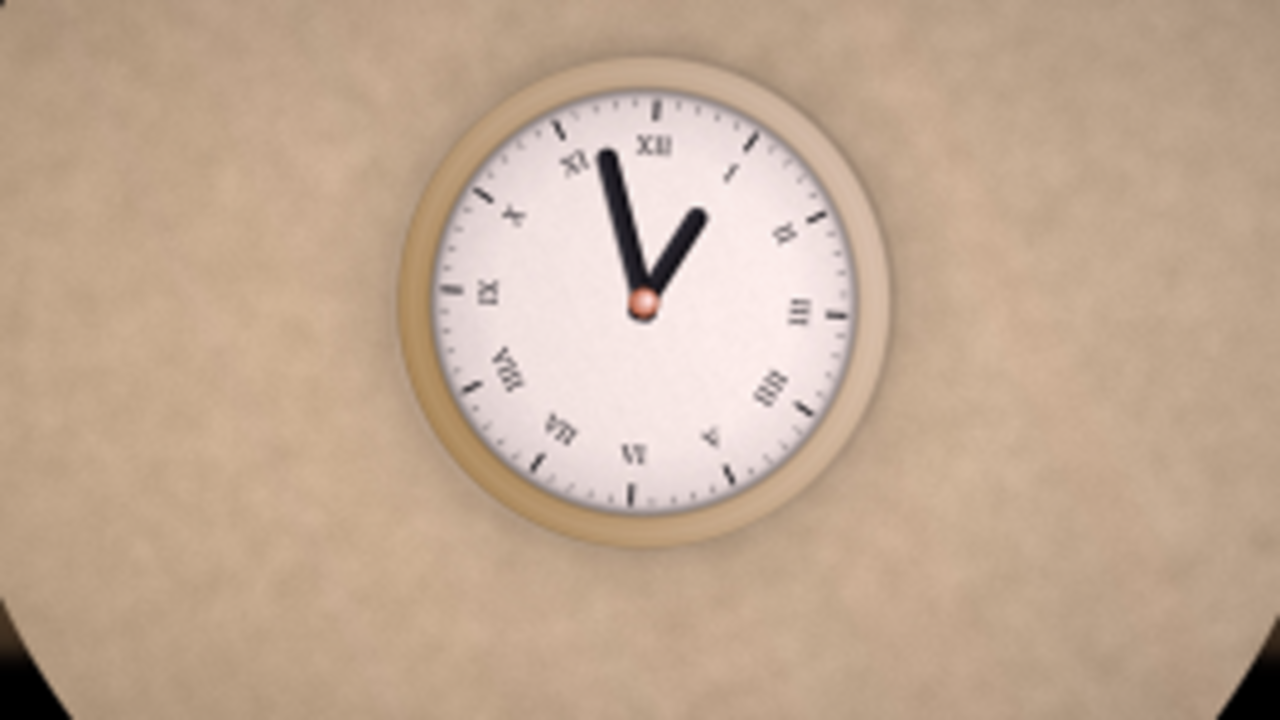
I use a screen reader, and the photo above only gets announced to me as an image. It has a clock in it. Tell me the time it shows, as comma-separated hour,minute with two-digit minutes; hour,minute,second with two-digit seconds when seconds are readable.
12,57
